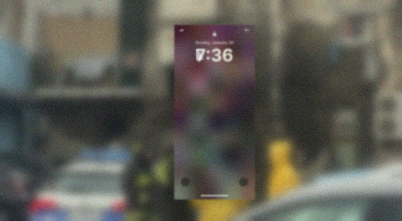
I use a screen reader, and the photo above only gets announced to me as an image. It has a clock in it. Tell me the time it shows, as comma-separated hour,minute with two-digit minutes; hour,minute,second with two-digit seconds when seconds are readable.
7,36
